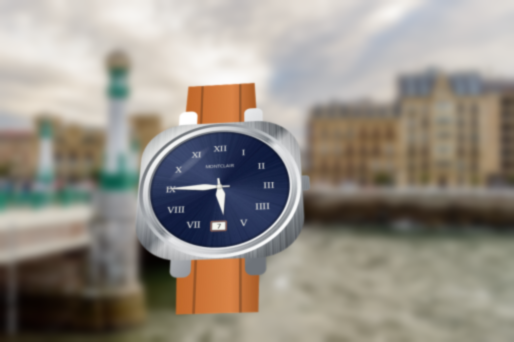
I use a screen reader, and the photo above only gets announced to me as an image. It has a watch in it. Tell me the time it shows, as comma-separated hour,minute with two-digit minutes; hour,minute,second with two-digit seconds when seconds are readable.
5,45
